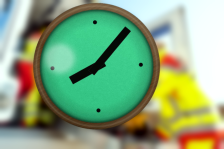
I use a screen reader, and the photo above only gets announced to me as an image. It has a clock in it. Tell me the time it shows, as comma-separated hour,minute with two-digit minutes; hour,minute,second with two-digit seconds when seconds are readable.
8,07
